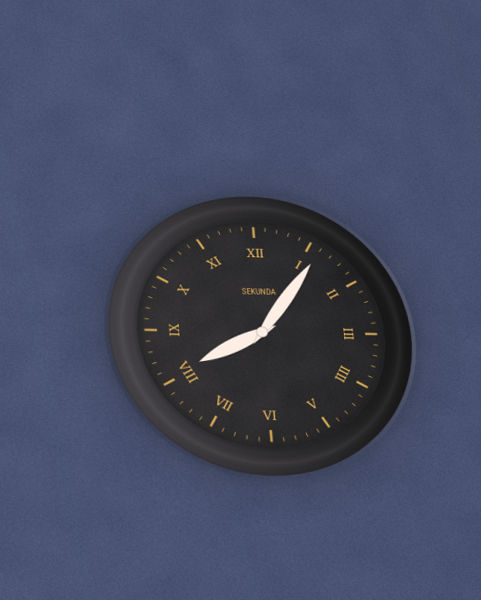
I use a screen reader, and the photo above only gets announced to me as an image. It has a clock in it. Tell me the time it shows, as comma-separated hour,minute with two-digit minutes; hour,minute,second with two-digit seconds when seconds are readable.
8,06
